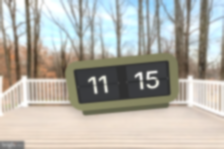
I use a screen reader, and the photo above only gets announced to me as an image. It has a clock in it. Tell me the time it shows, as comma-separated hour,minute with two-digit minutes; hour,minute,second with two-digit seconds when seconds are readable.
11,15
